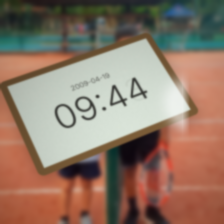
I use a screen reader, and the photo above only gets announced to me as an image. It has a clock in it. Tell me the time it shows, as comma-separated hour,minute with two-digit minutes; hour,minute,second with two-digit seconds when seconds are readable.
9,44
